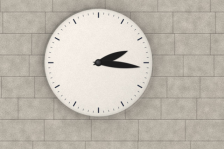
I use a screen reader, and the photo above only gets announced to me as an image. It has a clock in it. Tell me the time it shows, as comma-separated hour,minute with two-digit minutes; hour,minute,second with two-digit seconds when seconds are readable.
2,16
